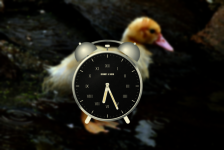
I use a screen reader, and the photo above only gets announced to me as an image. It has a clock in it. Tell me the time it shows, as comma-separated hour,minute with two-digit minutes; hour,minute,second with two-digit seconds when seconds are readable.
6,26
